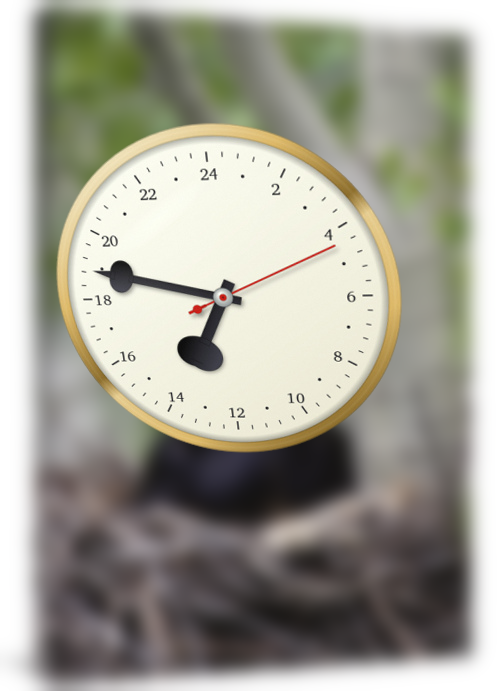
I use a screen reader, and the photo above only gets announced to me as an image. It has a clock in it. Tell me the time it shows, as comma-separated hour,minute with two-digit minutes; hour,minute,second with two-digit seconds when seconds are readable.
13,47,11
